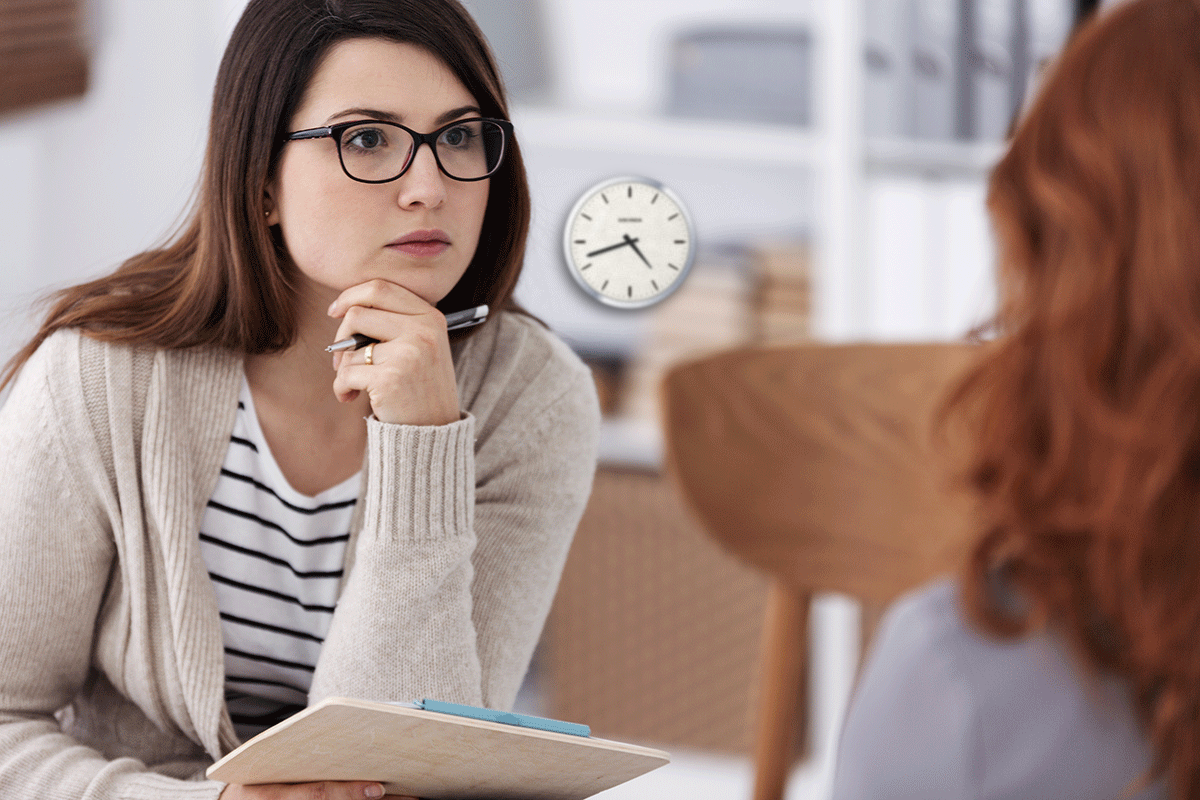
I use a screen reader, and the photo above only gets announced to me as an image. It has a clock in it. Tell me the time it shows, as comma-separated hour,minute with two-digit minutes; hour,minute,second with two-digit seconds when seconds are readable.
4,42
